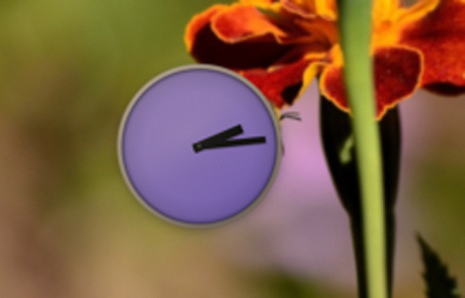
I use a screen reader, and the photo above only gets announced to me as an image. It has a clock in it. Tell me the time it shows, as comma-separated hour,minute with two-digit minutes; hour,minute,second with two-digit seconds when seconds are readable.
2,14
